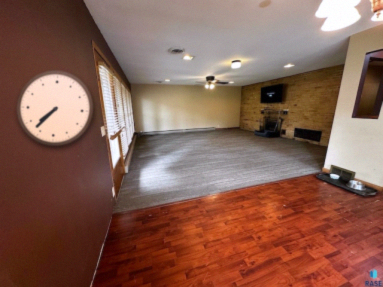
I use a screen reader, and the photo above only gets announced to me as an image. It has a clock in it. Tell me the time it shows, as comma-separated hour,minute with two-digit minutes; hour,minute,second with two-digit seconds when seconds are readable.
7,37
